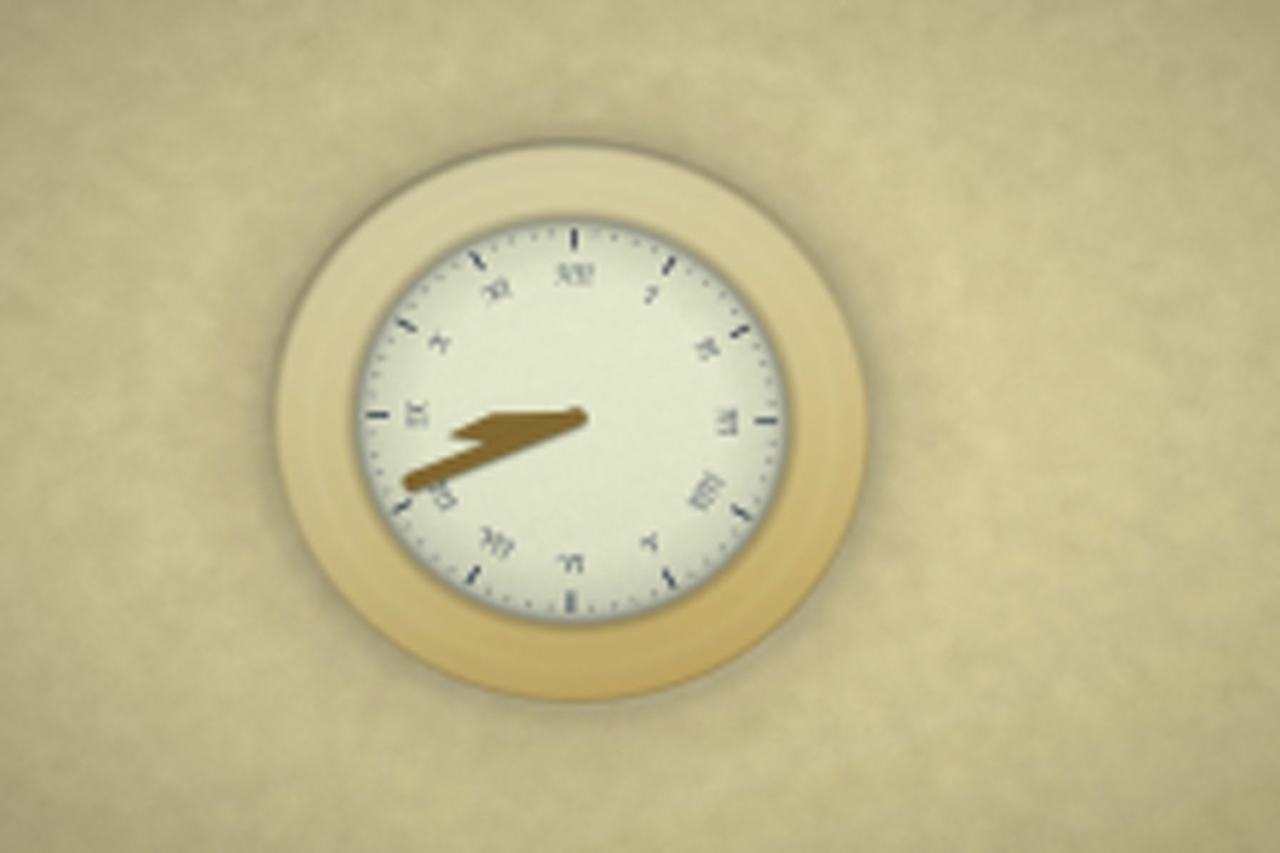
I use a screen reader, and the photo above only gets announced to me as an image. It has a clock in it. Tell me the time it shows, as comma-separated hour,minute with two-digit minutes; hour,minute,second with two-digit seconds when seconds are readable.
8,41
